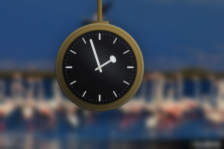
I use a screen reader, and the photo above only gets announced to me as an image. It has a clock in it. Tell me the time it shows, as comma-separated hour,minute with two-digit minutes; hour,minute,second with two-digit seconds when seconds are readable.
1,57
